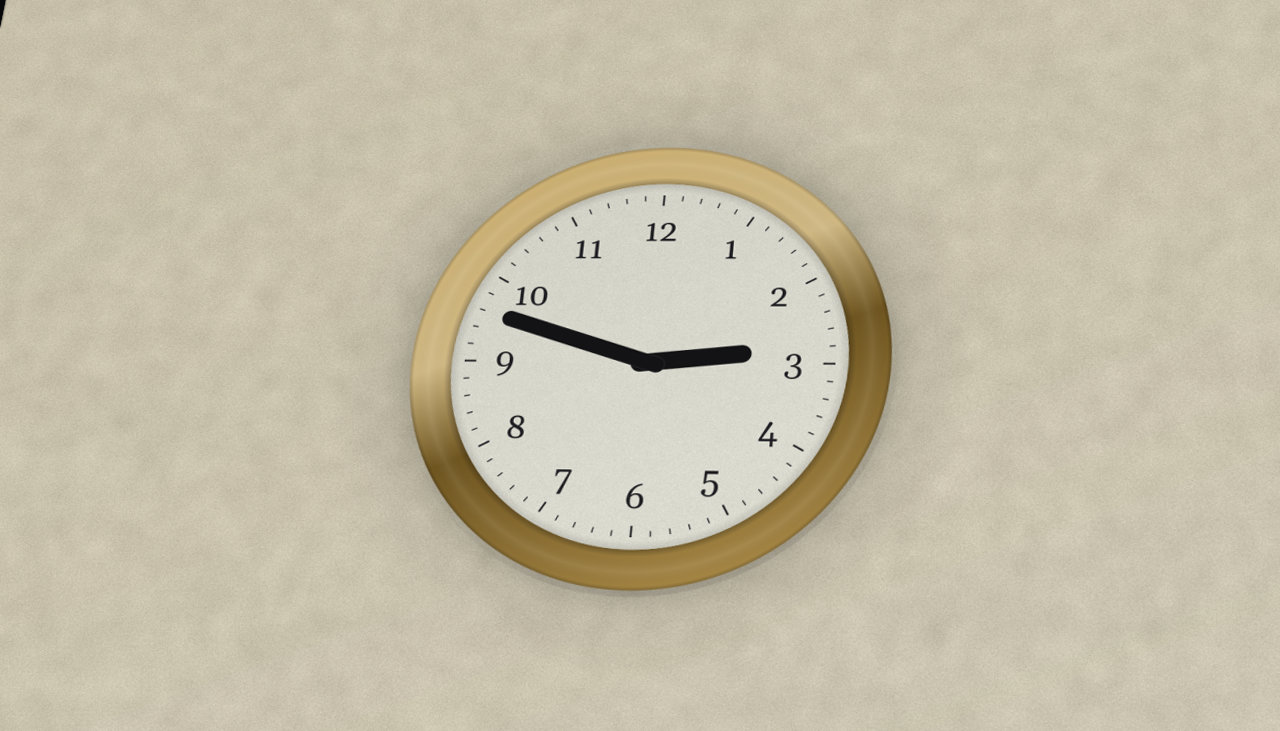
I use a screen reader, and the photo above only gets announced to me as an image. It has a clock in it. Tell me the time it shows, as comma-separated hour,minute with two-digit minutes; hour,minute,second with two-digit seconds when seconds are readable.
2,48
